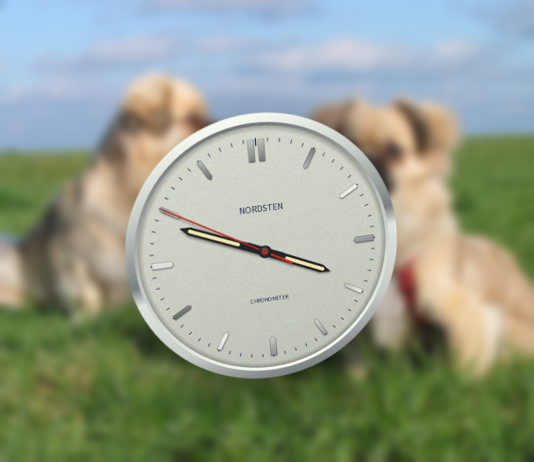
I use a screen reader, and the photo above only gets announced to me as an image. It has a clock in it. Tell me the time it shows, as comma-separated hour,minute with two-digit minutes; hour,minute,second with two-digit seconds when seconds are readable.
3,48,50
